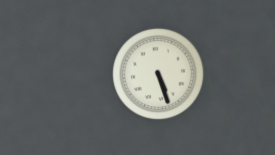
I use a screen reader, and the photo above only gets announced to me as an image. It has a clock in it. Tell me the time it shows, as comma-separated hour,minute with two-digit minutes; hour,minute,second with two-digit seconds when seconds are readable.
5,28
